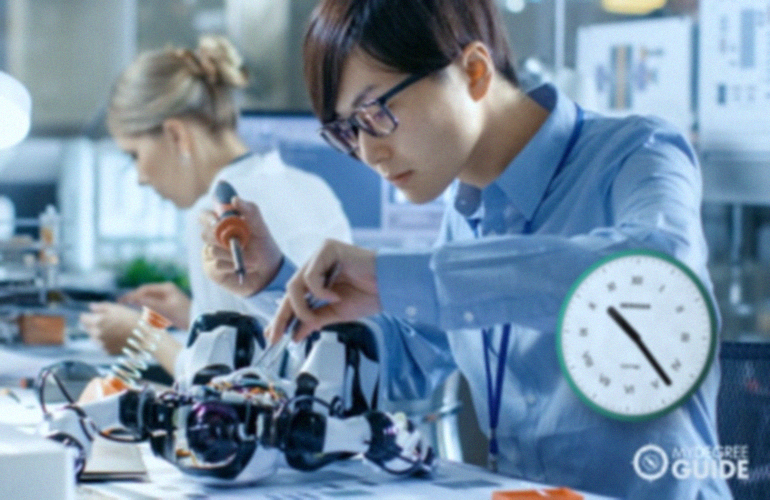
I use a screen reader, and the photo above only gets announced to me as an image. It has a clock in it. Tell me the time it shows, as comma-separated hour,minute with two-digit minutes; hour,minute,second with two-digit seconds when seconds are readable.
10,23
